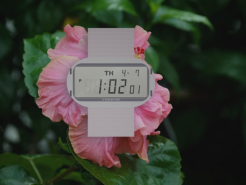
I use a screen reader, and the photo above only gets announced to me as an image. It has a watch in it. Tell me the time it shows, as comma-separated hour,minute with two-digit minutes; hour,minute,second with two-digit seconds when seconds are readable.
1,02,01
